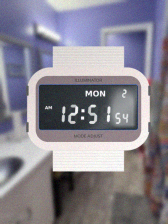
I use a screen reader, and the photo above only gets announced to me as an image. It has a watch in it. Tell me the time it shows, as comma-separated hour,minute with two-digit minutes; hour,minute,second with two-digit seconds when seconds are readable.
12,51,54
